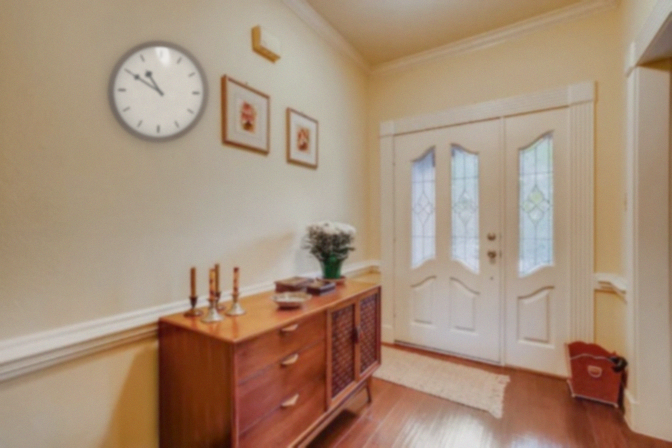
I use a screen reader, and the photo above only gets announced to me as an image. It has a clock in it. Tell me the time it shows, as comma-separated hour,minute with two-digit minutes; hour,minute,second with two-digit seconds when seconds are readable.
10,50
